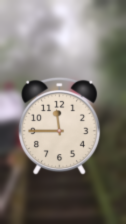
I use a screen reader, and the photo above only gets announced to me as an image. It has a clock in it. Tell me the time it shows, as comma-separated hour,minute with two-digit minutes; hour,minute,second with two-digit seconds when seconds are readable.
11,45
